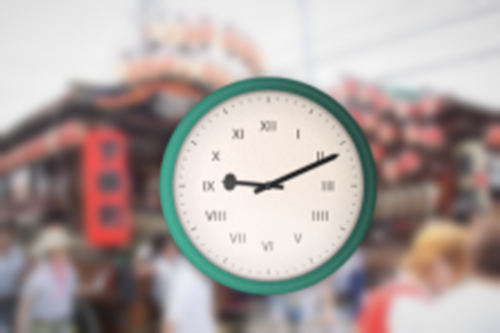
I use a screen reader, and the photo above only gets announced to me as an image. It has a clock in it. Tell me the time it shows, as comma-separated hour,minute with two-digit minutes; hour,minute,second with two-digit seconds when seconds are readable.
9,11
